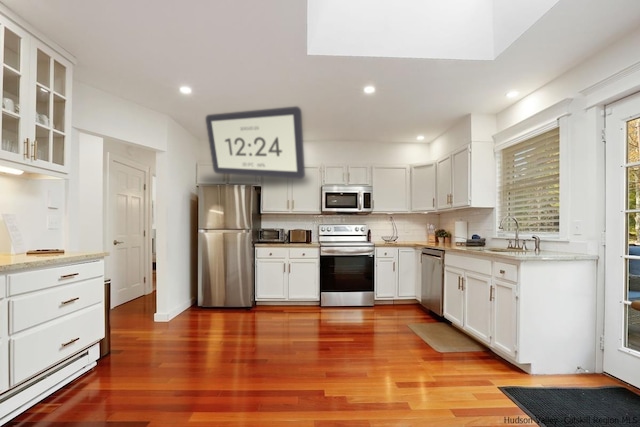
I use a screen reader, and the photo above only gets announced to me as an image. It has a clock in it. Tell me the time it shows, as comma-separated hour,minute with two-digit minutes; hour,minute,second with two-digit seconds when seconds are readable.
12,24
